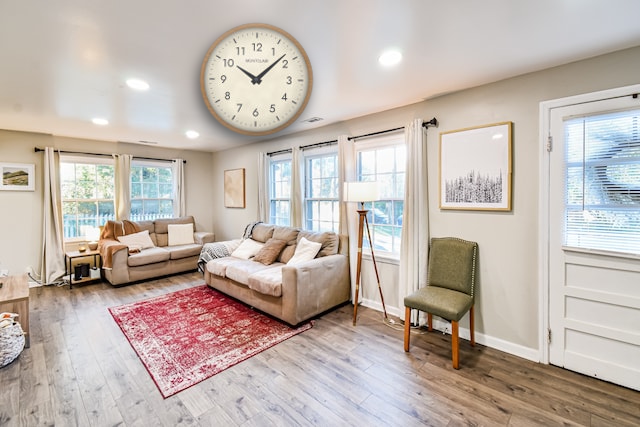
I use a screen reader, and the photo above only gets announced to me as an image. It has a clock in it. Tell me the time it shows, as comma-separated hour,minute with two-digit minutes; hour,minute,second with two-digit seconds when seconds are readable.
10,08
